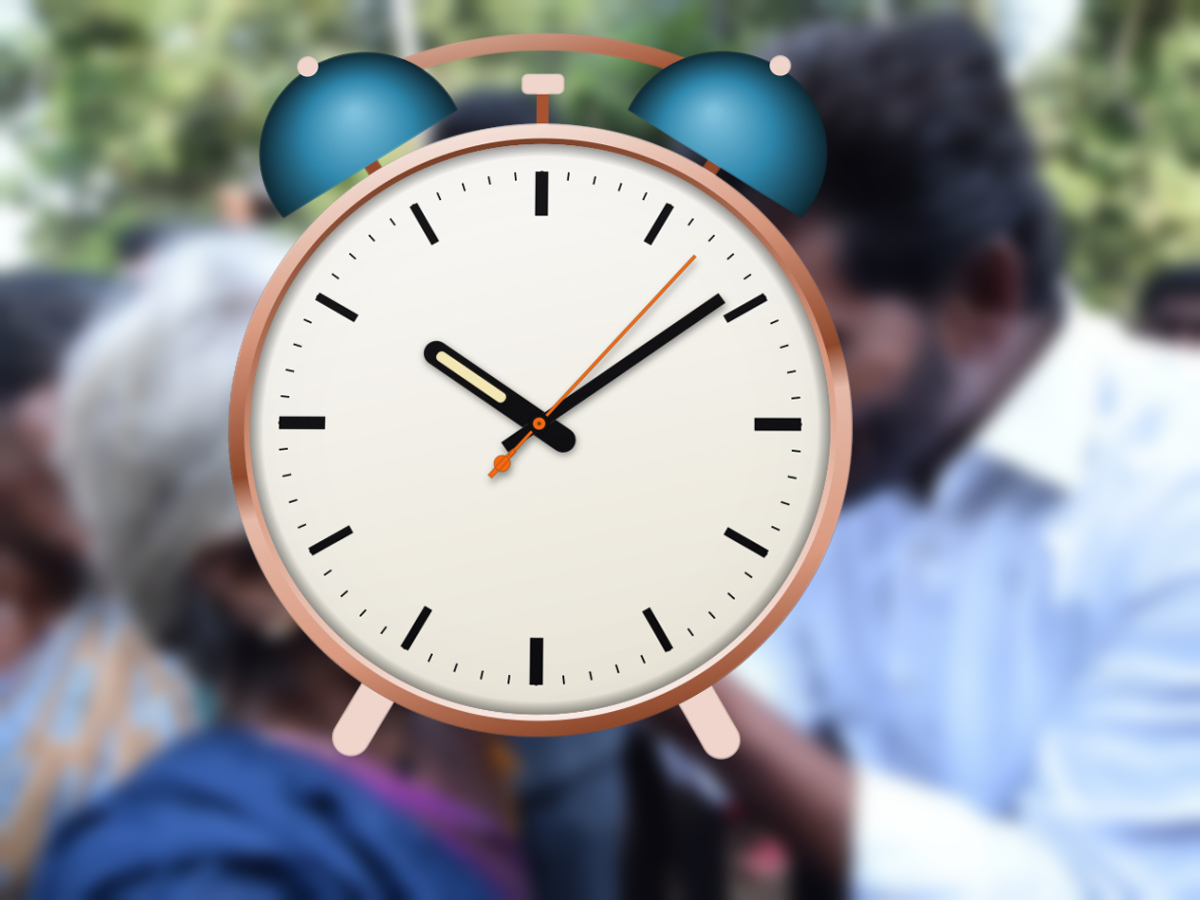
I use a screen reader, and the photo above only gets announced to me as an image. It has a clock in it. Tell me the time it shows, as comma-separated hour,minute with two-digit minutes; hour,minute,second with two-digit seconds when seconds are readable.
10,09,07
